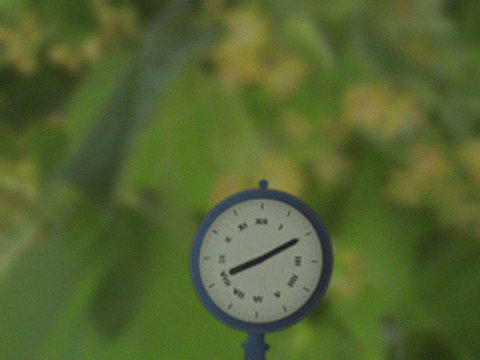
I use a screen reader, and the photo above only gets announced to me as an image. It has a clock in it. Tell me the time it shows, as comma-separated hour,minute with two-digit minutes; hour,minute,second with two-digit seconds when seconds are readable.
8,10
